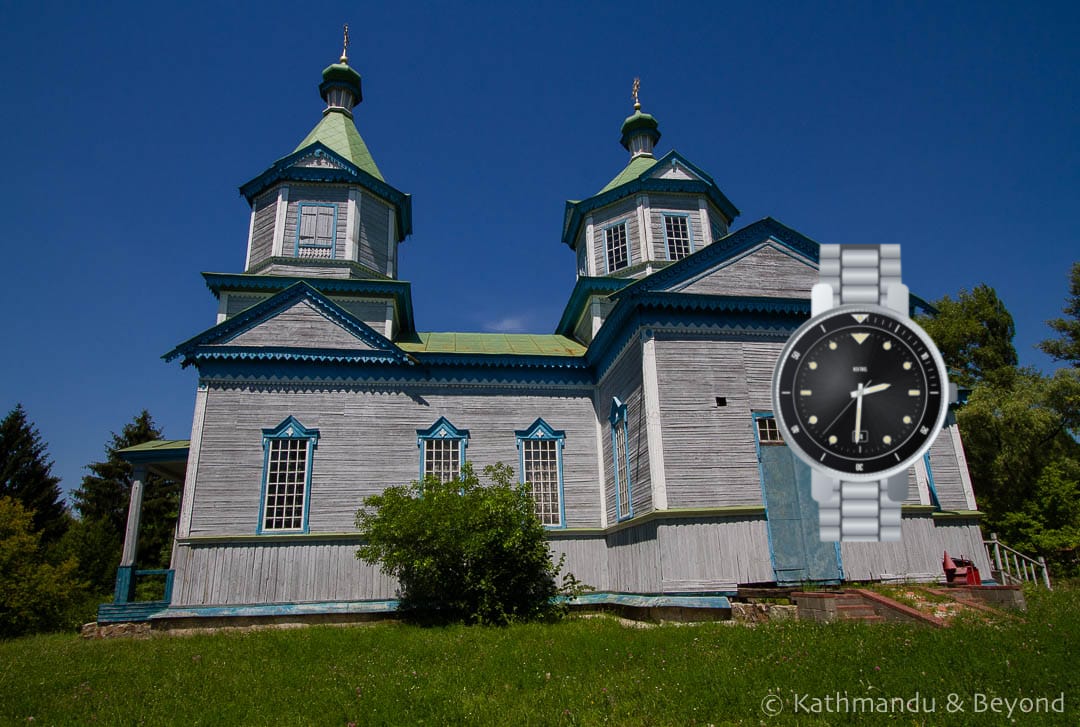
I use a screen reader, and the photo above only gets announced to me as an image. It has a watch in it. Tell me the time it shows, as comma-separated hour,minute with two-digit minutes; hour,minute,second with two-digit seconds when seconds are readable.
2,30,37
